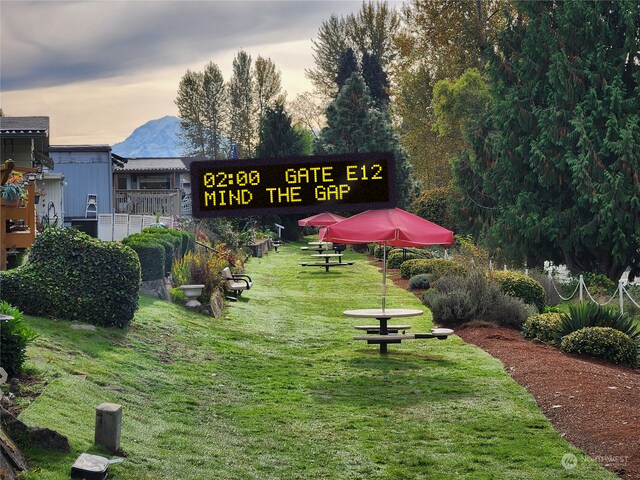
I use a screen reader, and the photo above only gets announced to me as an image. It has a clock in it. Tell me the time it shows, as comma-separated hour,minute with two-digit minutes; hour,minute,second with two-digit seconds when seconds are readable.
2,00
